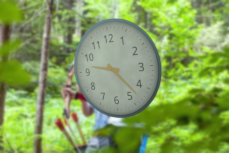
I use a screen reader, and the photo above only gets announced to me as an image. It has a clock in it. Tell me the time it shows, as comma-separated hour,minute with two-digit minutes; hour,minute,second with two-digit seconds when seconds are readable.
9,23
